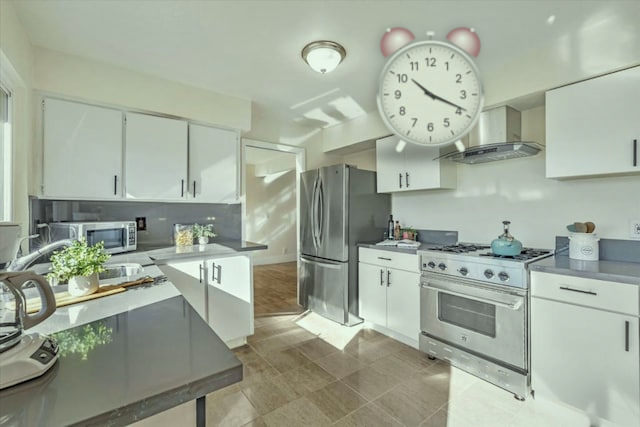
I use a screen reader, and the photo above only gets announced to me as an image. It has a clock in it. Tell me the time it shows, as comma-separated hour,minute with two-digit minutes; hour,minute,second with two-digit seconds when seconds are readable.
10,19
